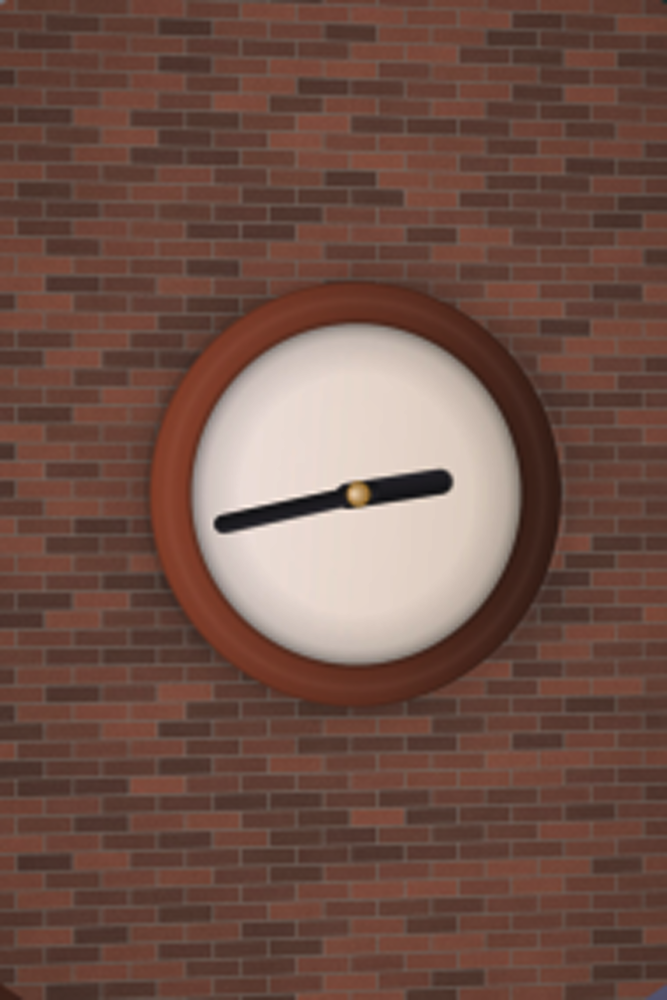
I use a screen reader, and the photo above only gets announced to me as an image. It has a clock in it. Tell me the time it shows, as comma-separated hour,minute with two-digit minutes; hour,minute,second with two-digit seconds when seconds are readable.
2,43
